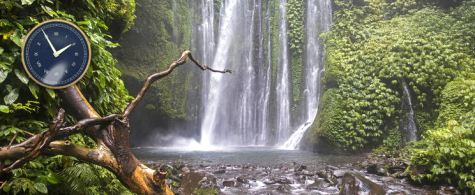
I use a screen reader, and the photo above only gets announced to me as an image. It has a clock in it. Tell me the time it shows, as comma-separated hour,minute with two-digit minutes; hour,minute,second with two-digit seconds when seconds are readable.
1,55
